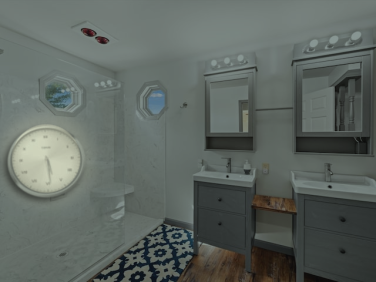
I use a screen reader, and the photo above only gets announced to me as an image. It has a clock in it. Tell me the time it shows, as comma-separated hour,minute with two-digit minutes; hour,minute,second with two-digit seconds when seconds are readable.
5,29
